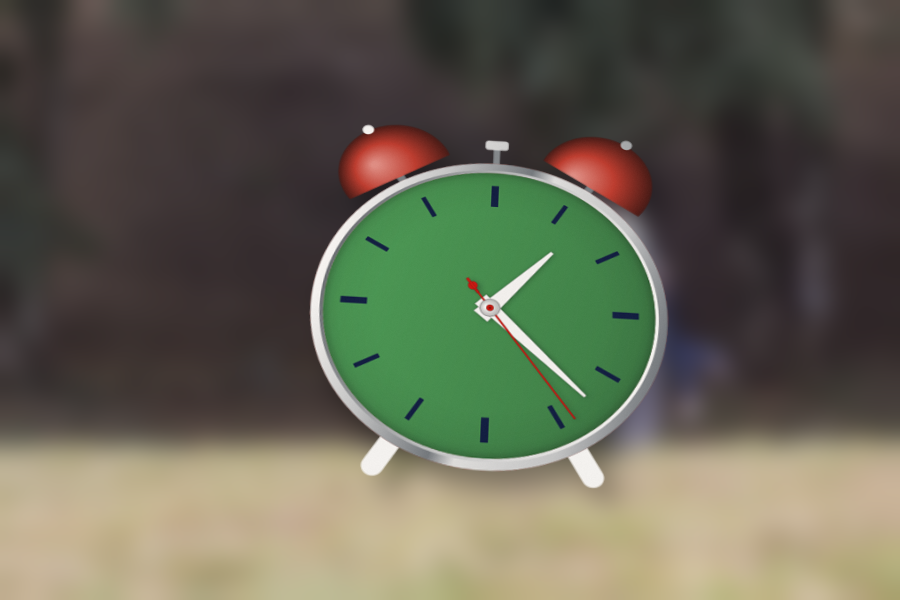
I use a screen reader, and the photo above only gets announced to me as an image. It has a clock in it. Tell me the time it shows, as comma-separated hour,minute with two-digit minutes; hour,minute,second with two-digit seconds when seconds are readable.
1,22,24
